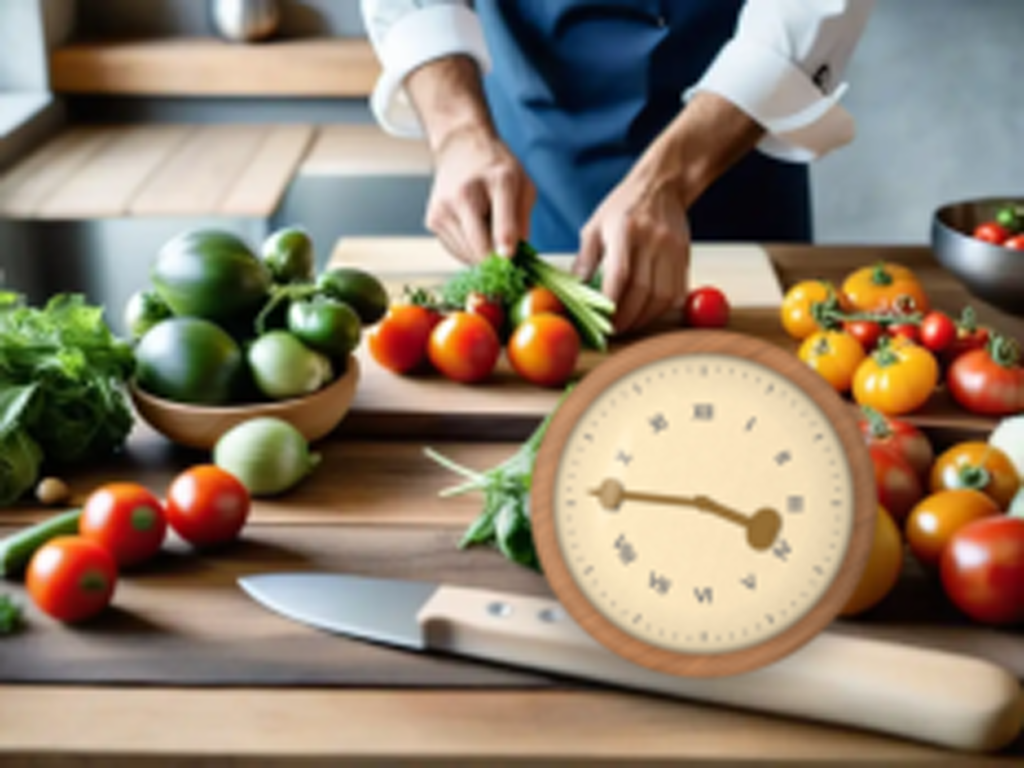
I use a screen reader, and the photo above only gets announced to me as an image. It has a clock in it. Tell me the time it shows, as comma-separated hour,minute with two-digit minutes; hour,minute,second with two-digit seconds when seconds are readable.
3,46
